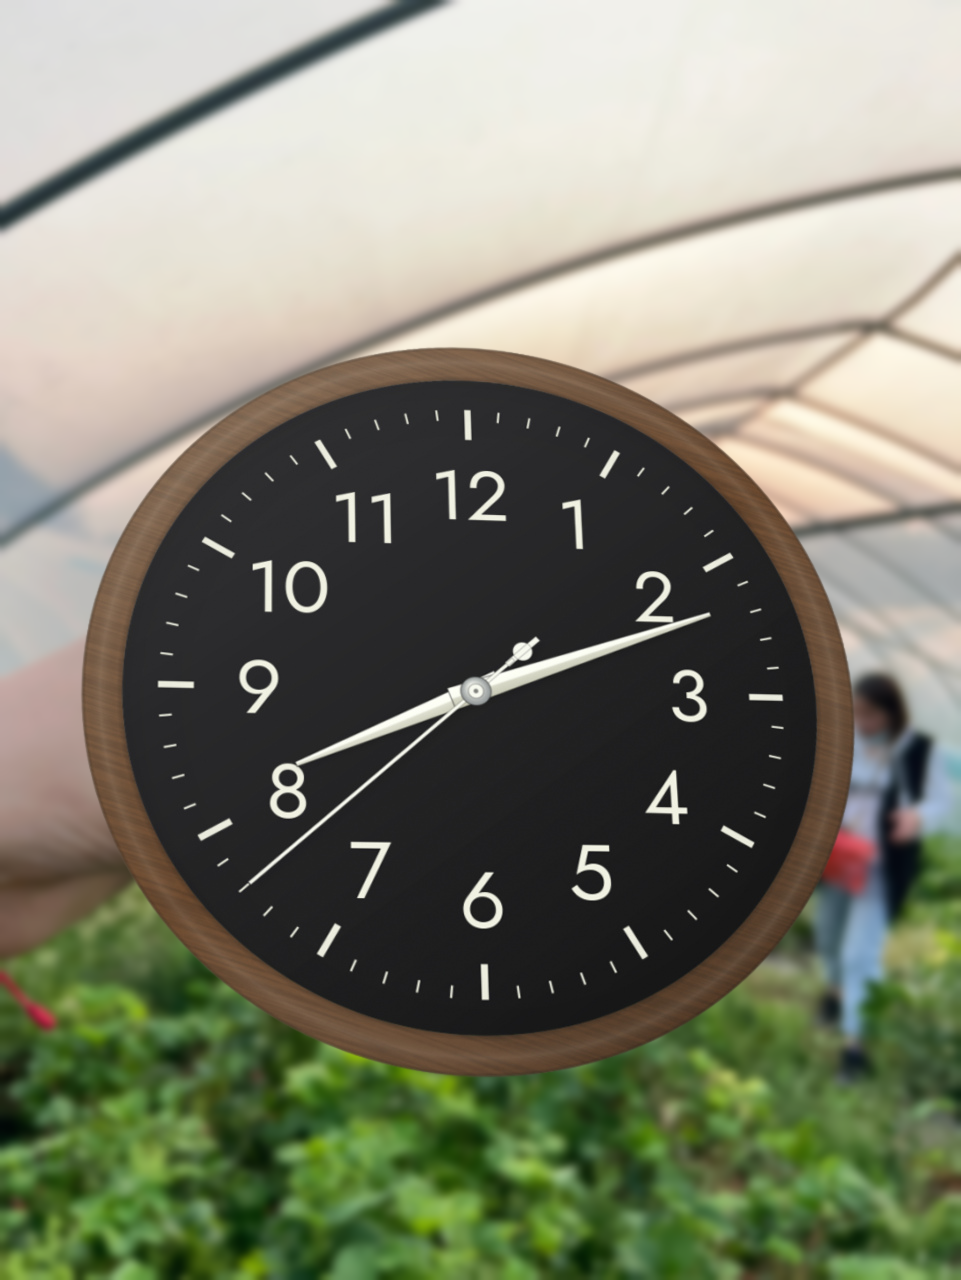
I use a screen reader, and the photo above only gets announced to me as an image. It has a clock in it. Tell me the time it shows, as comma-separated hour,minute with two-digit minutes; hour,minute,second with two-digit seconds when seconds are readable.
8,11,38
